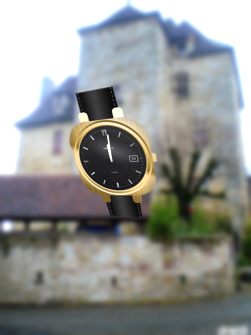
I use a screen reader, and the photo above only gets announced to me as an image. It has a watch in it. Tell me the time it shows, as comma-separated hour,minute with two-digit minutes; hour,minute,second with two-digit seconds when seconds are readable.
12,01
